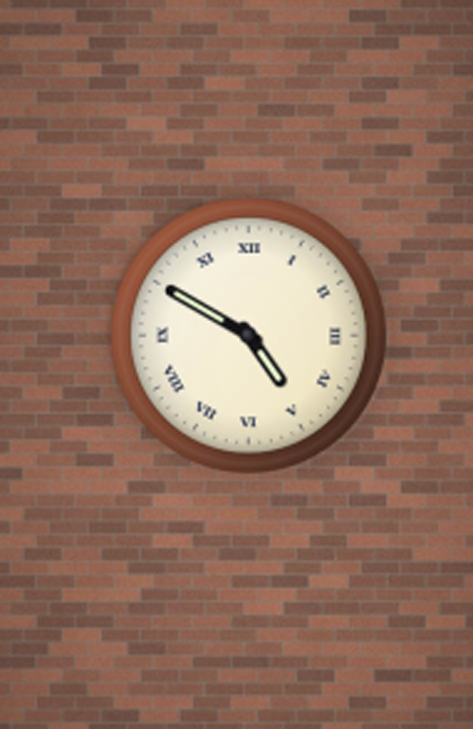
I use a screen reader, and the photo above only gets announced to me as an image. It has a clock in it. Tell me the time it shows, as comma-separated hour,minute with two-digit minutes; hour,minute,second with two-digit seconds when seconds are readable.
4,50
